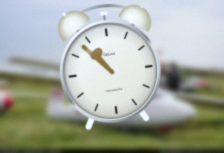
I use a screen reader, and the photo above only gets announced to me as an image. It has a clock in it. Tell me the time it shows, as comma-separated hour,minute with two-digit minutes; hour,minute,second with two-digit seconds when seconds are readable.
10,53
